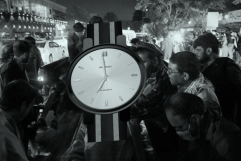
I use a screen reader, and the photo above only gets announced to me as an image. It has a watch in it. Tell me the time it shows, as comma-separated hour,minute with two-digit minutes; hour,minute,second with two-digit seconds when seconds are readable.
6,59
